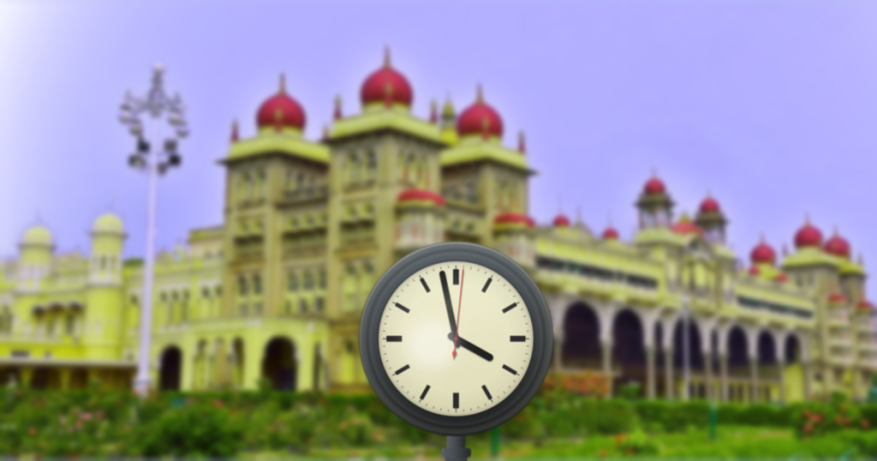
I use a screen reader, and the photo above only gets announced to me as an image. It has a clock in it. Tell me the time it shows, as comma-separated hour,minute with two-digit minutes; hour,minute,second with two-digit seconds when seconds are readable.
3,58,01
